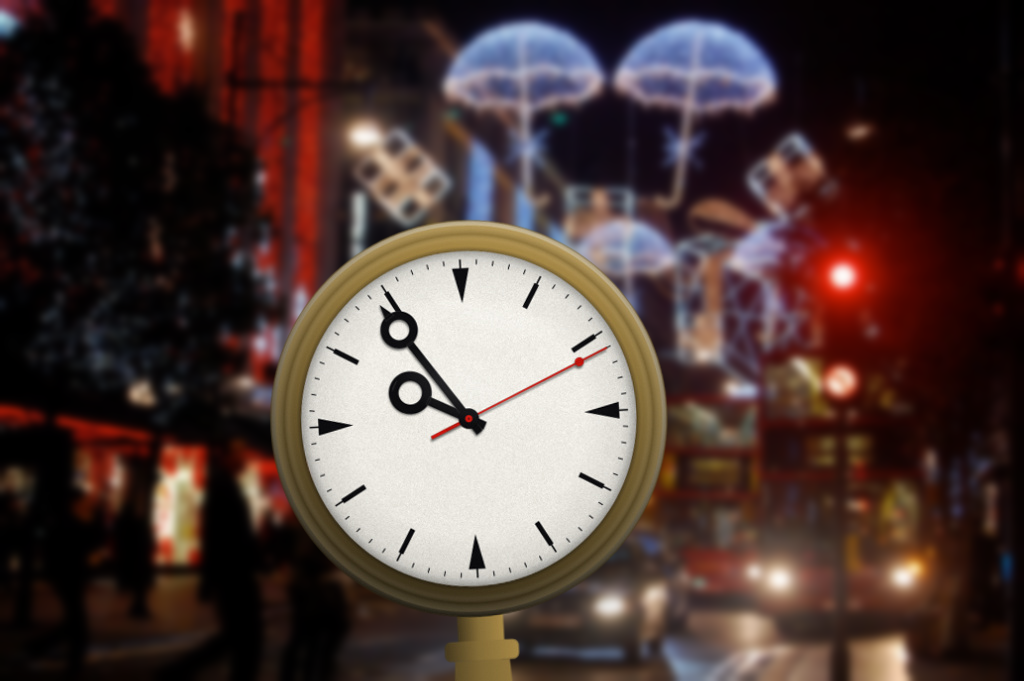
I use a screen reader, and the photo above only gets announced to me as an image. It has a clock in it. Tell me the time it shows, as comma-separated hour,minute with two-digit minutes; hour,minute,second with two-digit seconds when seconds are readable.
9,54,11
